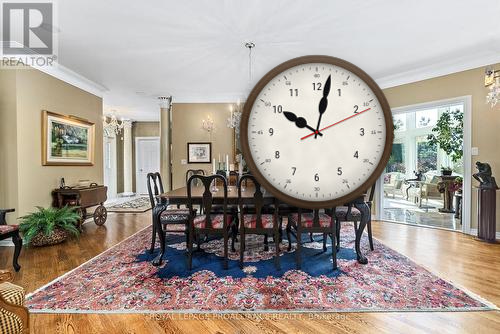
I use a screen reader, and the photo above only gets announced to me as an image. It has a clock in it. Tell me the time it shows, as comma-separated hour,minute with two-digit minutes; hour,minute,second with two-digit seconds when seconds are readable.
10,02,11
